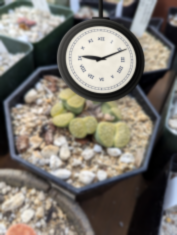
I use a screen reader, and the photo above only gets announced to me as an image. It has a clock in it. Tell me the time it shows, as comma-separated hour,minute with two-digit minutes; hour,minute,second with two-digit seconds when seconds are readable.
9,11
